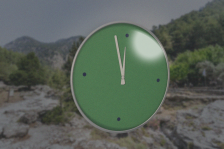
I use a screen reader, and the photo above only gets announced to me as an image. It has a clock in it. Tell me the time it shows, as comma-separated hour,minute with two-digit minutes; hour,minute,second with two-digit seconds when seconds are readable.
11,57
